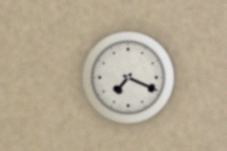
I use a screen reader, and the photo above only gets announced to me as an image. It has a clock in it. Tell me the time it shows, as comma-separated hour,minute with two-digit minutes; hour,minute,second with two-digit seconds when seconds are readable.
7,19
